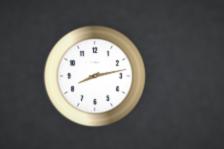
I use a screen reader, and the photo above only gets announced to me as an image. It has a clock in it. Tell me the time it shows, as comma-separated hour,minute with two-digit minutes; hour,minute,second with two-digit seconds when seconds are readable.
8,13
